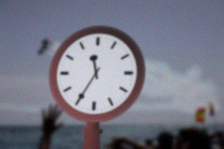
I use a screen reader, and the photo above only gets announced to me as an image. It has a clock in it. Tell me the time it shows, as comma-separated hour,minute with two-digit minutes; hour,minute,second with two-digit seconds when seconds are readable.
11,35
